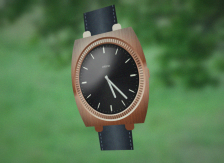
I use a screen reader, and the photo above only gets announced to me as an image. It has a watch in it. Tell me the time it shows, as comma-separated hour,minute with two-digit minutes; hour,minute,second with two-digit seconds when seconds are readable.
5,23
